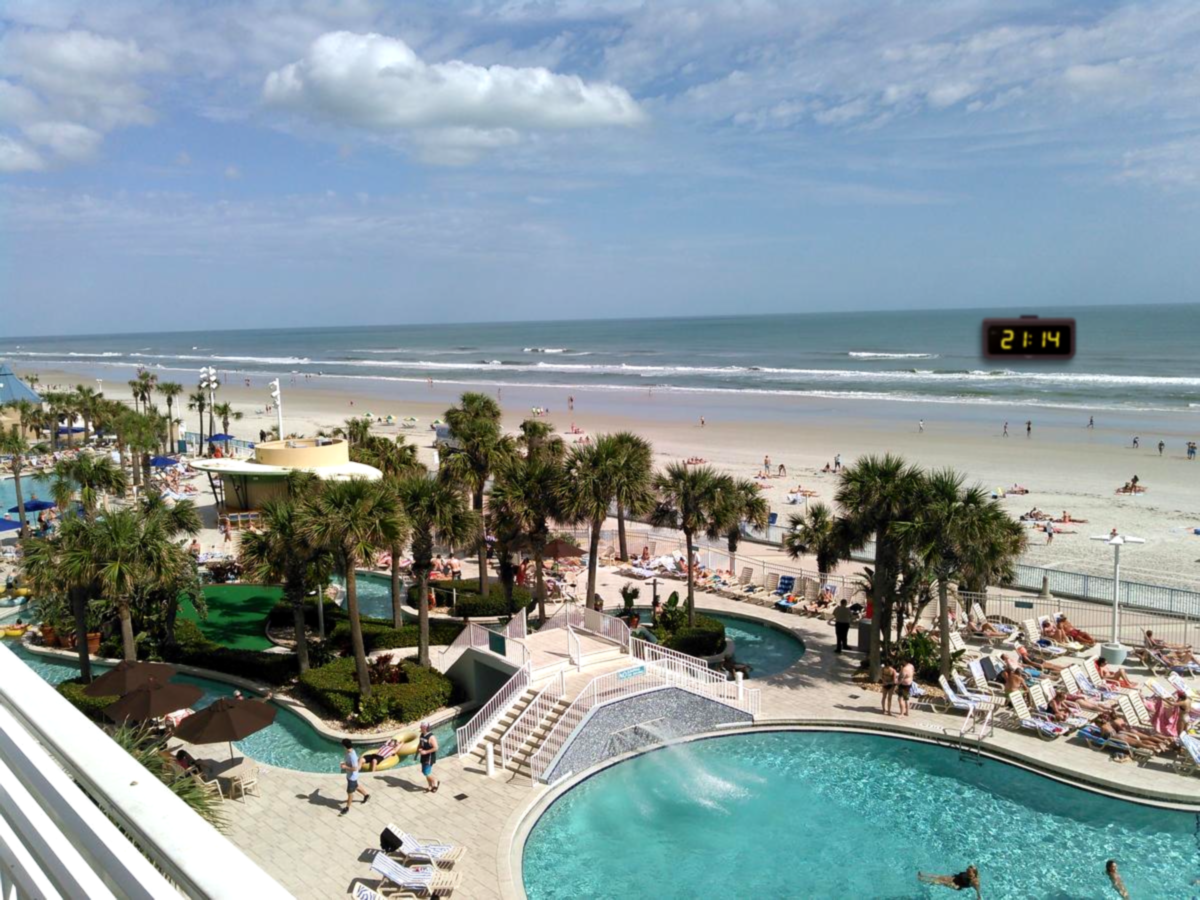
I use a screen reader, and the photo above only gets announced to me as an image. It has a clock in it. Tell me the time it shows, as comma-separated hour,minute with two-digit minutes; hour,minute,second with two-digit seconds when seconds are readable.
21,14
